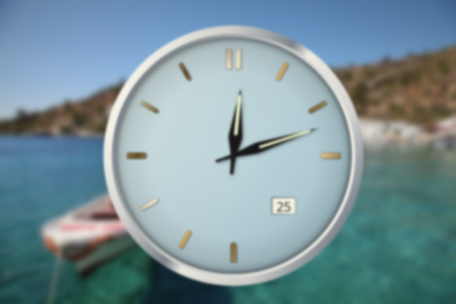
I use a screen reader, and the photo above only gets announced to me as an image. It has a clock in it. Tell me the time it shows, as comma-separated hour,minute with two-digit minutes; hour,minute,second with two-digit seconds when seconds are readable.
12,12
